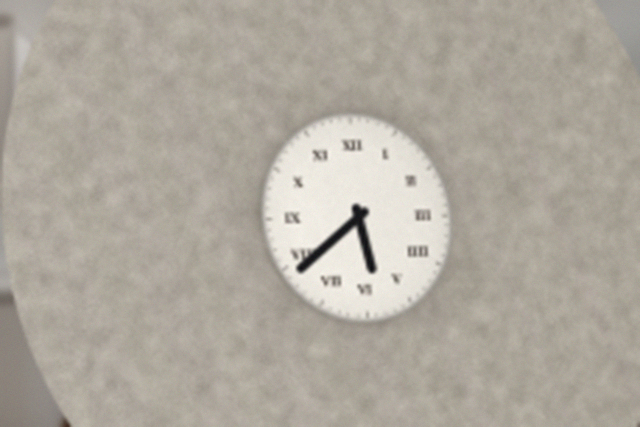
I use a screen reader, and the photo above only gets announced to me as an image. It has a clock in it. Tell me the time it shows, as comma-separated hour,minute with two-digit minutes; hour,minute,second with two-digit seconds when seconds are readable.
5,39
